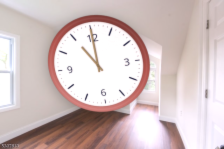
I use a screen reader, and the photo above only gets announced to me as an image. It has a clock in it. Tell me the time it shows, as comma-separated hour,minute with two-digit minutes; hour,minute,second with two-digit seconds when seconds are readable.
11,00
